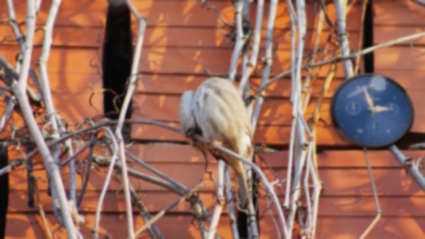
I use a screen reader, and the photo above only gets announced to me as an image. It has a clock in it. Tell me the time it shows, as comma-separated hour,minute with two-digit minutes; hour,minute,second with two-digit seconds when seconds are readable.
2,57
